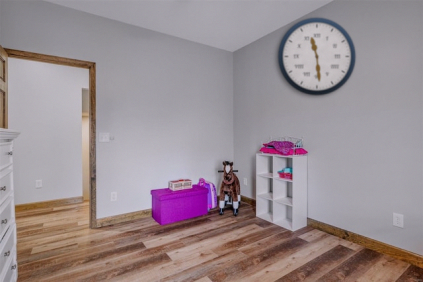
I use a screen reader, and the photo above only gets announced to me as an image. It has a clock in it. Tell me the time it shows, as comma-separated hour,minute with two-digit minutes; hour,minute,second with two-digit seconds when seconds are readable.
11,29
